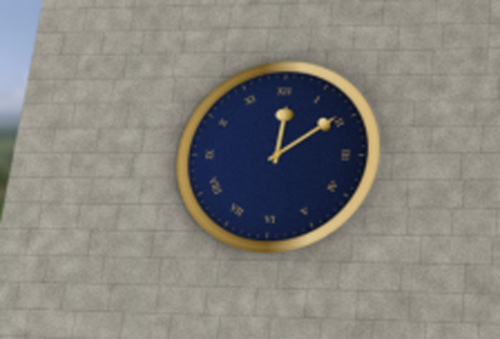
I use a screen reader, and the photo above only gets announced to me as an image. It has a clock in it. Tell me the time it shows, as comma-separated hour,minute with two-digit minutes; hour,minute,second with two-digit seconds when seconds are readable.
12,09
